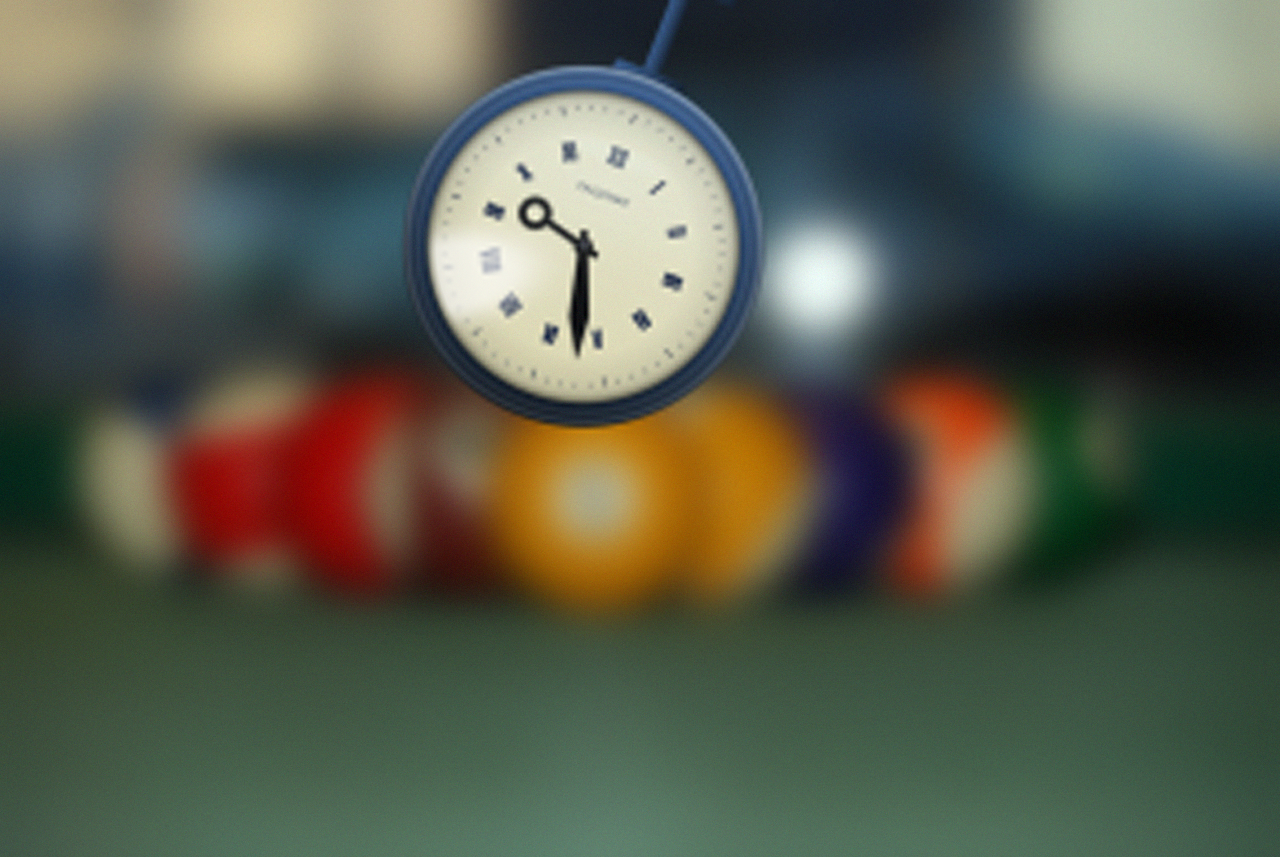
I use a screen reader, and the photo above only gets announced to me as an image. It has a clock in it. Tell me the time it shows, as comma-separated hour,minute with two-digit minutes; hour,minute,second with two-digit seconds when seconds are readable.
9,27
